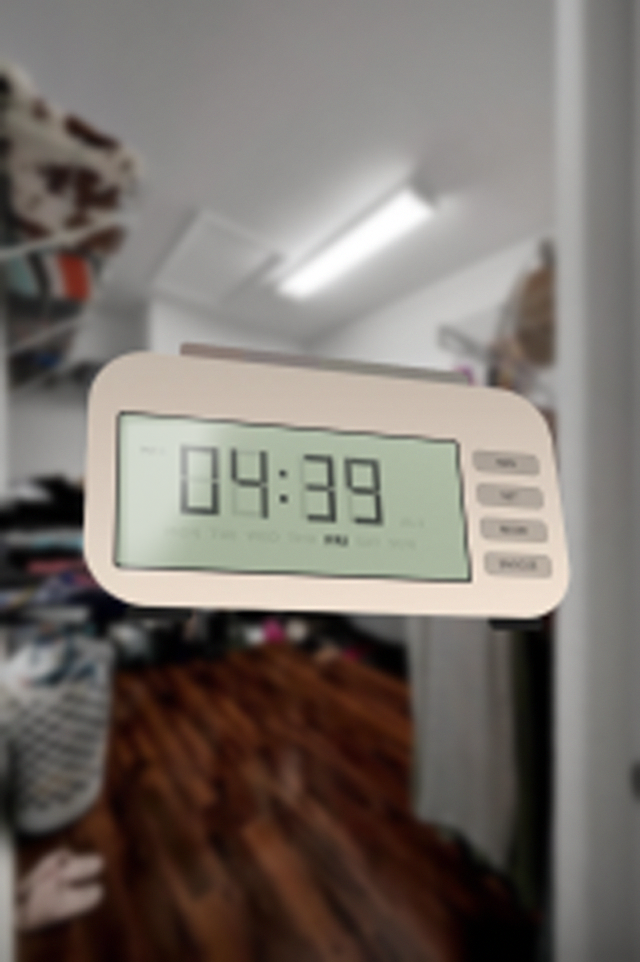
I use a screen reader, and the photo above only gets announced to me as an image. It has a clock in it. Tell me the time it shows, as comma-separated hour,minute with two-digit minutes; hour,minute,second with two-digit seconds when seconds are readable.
4,39
